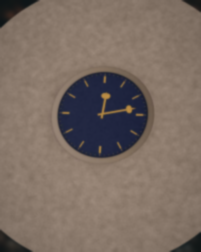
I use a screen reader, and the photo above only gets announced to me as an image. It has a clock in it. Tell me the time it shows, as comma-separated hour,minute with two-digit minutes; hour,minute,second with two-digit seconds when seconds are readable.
12,13
